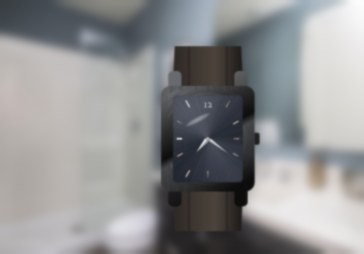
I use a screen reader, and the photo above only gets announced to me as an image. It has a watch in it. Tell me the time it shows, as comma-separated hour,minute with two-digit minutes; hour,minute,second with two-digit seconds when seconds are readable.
7,21
